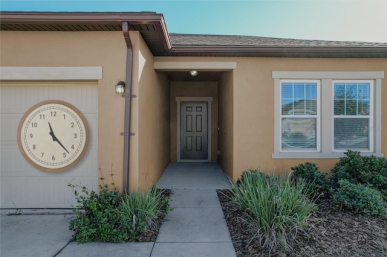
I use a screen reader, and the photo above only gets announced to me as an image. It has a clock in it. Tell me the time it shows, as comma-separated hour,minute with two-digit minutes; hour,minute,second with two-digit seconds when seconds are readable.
11,23
